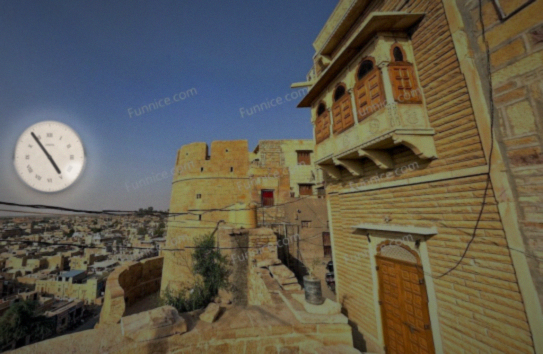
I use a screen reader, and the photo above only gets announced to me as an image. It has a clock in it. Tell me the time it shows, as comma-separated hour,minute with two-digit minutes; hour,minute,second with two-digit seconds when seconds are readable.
4,54
